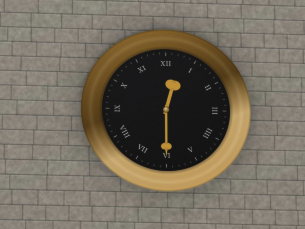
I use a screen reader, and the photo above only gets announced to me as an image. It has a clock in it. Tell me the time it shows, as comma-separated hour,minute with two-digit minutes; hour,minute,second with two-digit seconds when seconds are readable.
12,30
